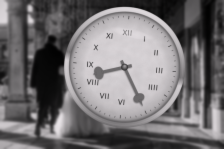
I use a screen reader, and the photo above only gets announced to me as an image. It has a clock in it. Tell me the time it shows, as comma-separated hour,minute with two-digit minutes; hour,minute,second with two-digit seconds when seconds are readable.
8,25
